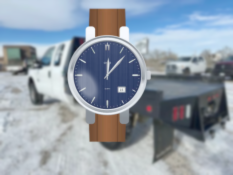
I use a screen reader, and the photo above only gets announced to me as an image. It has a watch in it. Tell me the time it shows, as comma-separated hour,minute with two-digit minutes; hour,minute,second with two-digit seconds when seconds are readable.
12,07
